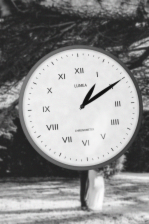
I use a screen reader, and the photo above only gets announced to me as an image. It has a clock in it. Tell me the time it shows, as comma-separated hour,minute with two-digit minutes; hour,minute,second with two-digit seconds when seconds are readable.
1,10
